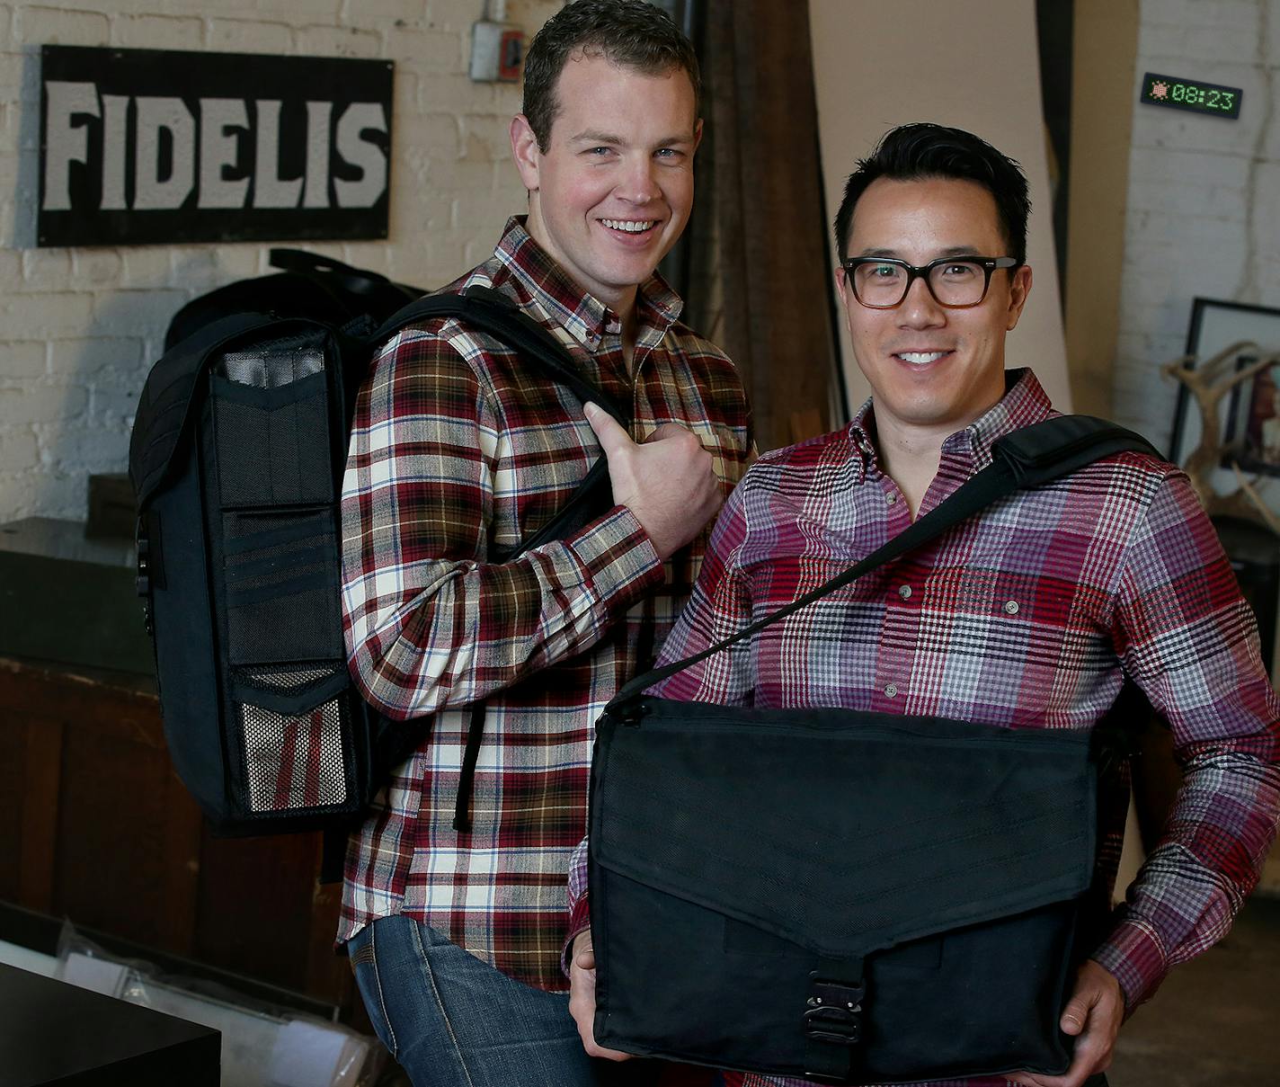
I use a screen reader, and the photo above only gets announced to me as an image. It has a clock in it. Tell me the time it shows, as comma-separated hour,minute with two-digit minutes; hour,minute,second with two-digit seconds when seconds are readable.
8,23
